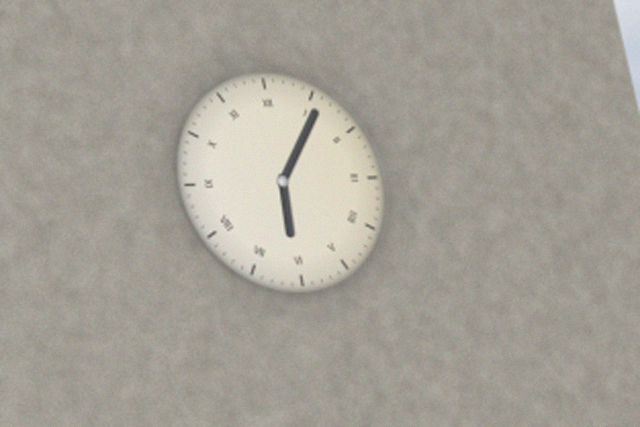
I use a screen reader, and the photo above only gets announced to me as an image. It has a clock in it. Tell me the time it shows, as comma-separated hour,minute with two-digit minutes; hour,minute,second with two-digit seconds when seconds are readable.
6,06
